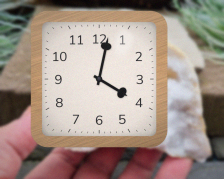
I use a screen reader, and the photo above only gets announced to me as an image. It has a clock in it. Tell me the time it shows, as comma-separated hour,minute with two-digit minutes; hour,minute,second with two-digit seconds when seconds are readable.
4,02
